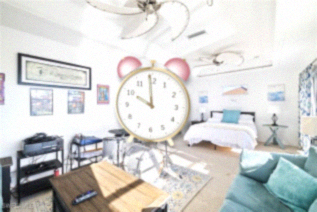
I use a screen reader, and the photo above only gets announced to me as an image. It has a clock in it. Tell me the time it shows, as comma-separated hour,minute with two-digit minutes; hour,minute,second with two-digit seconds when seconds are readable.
9,59
